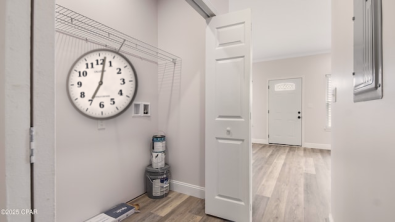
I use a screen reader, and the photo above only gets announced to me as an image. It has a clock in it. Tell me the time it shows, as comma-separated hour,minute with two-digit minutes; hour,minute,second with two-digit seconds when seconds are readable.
7,02
